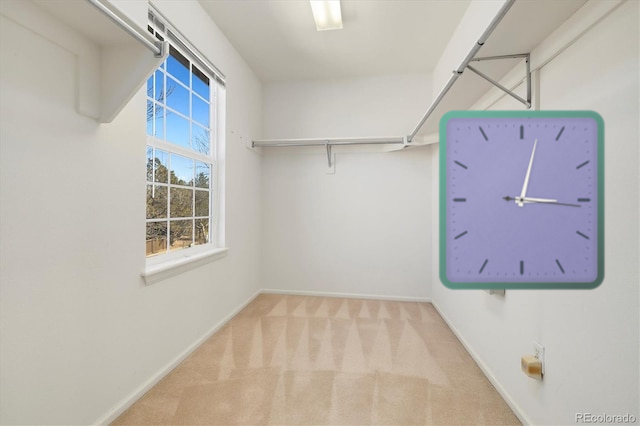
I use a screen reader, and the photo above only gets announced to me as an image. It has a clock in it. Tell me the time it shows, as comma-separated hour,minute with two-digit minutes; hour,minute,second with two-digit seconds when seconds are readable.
3,02,16
